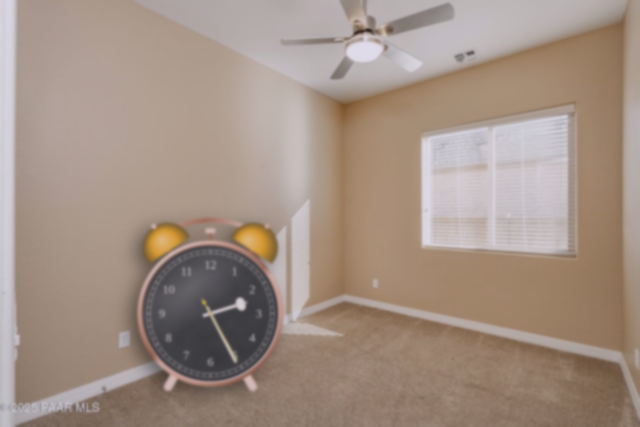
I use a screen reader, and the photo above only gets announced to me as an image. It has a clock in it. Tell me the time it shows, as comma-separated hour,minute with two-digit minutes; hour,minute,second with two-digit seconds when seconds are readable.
2,25,25
